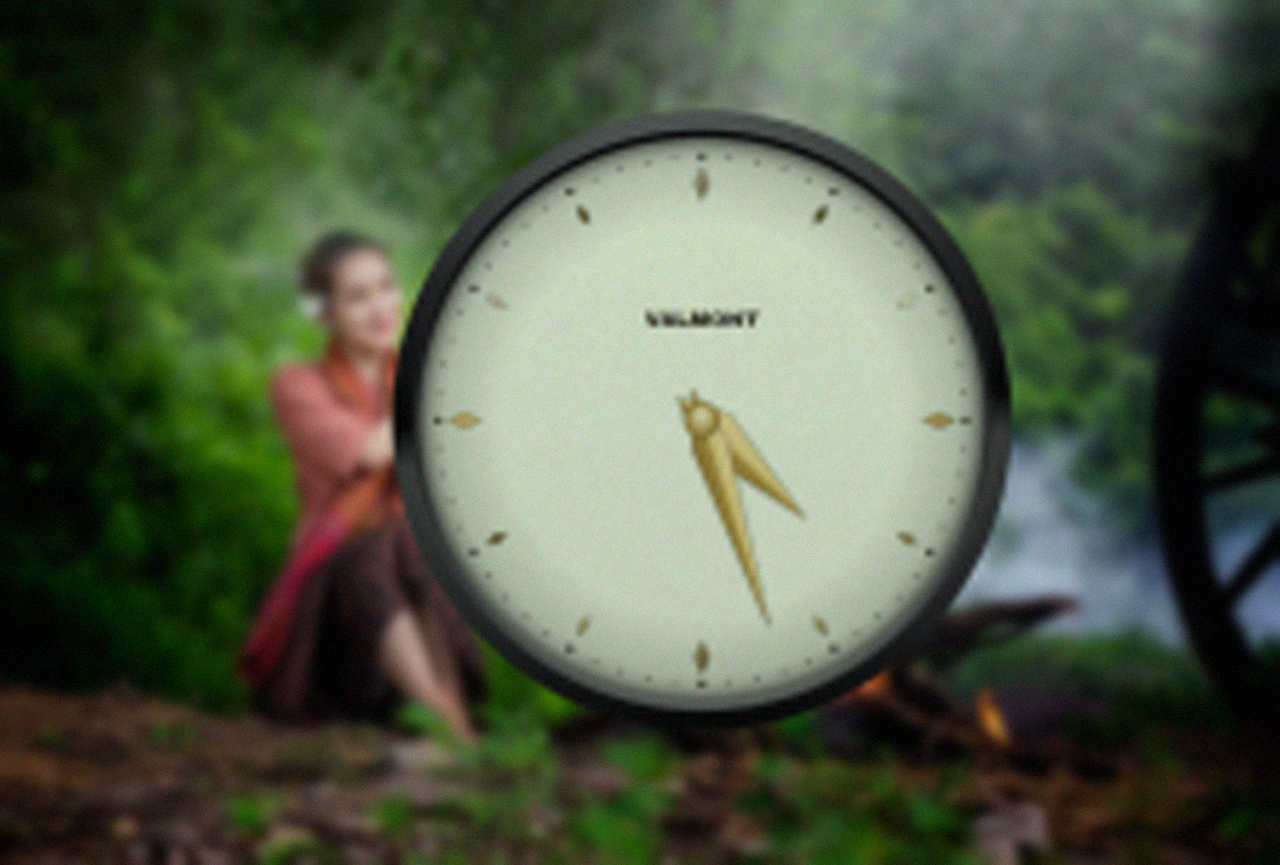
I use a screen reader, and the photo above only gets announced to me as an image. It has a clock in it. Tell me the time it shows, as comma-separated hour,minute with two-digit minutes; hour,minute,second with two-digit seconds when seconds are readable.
4,27
